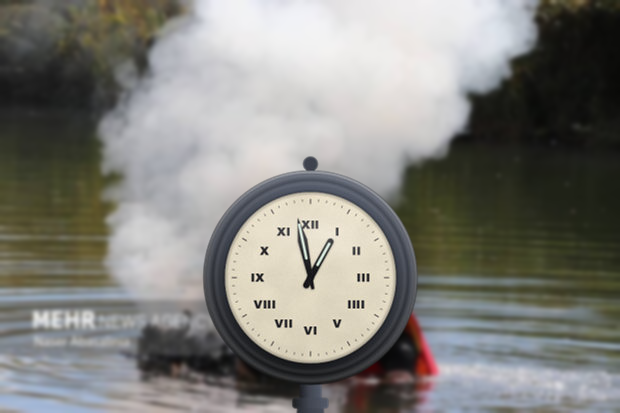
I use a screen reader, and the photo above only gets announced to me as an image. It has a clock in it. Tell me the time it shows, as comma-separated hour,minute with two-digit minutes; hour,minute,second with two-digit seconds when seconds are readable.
12,58
